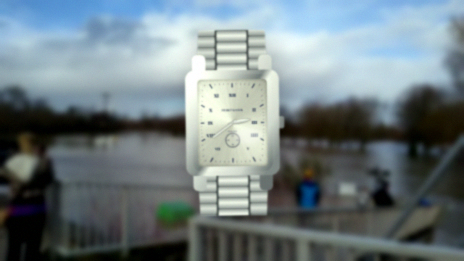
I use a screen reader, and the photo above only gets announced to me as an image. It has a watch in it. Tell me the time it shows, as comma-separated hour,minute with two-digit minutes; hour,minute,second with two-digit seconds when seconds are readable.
2,39
